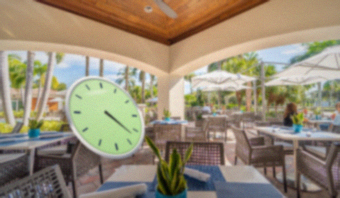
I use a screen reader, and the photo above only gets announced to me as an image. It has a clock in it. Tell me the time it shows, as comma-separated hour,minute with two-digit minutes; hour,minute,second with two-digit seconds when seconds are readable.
4,22
